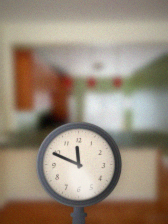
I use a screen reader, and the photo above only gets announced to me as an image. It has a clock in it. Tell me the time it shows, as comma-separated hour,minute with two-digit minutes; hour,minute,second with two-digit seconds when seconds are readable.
11,49
